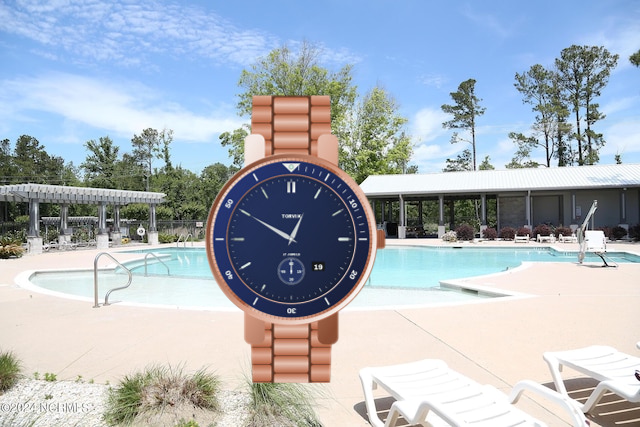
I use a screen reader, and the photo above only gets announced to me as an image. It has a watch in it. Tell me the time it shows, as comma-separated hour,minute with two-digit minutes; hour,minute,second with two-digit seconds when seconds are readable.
12,50
